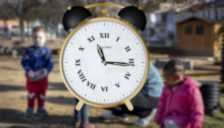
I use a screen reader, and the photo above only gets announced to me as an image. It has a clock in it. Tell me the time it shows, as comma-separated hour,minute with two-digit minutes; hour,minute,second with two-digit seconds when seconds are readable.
11,16
